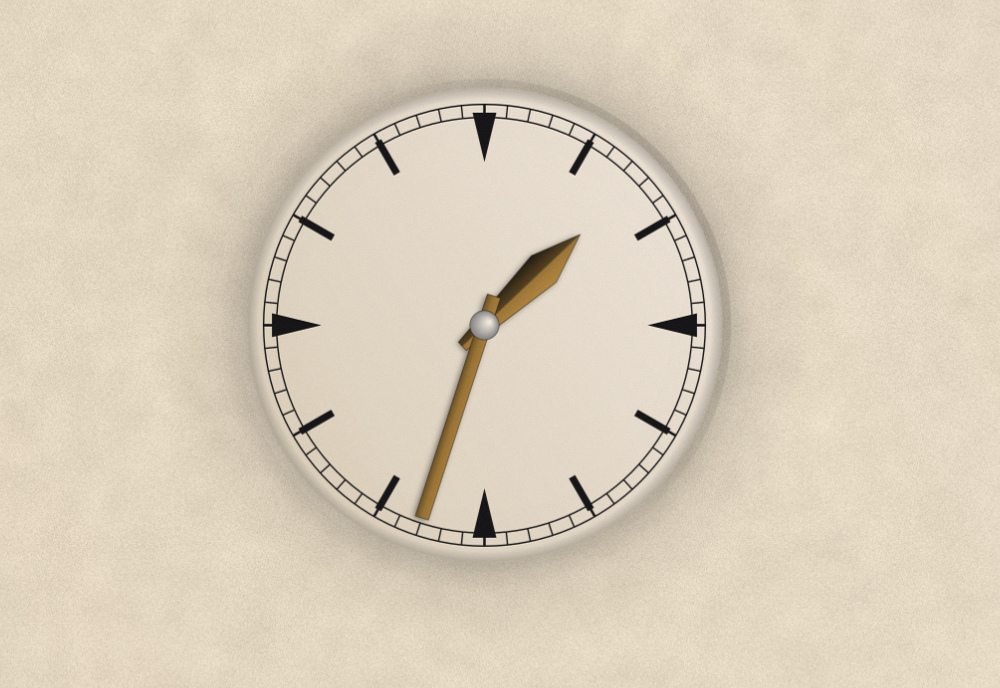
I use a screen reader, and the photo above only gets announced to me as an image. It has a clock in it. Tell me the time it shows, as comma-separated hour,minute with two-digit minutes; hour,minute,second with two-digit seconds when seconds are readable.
1,33
